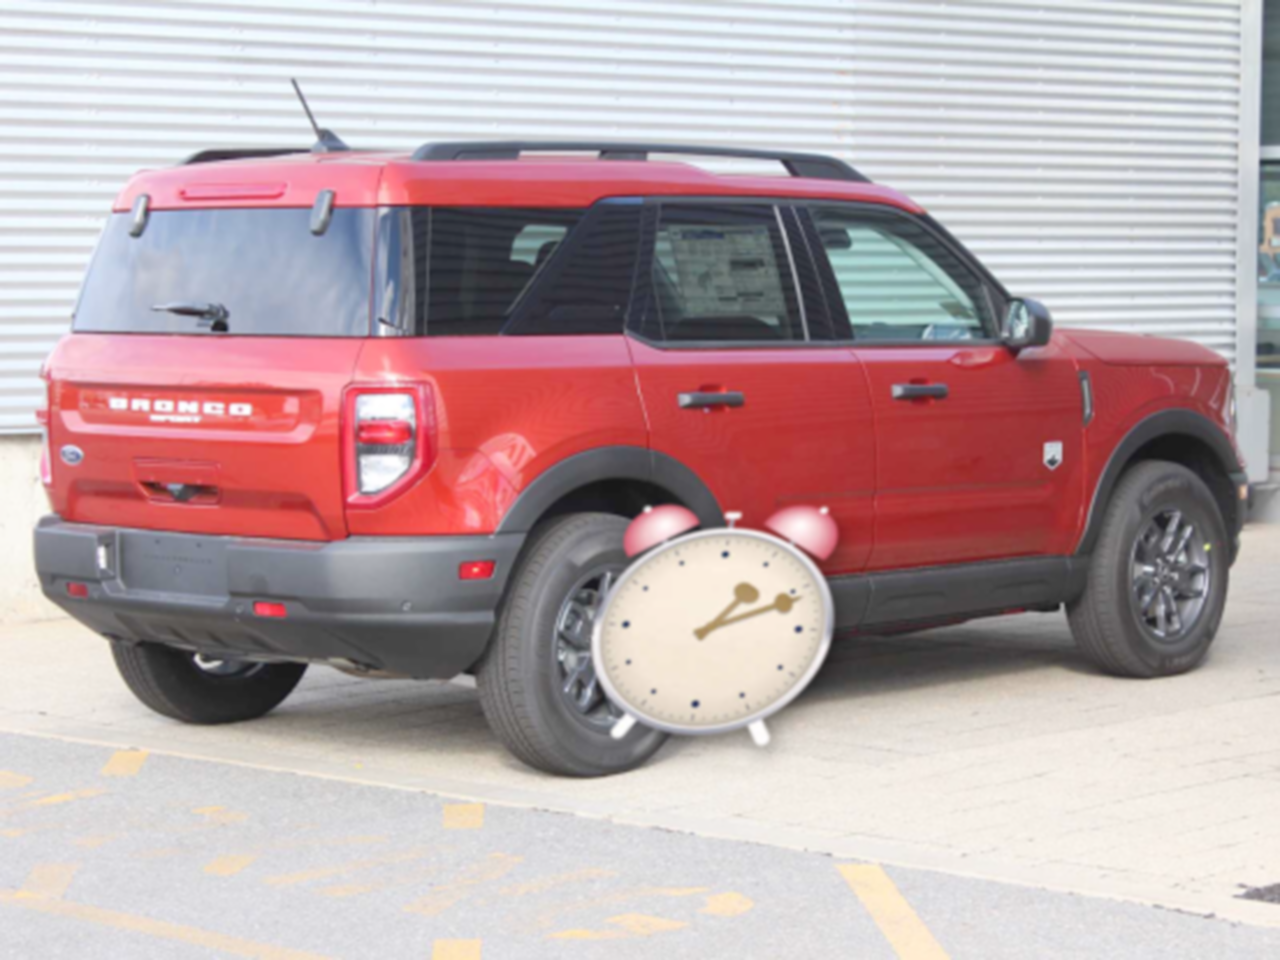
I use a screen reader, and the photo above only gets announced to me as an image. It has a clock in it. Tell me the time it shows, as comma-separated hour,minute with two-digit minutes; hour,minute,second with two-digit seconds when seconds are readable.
1,11
